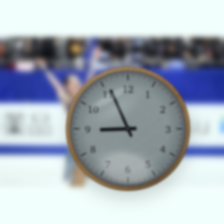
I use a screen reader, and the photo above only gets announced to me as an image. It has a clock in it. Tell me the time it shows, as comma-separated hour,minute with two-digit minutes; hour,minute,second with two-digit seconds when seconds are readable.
8,56
